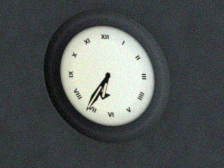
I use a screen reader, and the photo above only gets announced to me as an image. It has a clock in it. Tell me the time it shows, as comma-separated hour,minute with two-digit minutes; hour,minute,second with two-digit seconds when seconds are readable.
6,36
